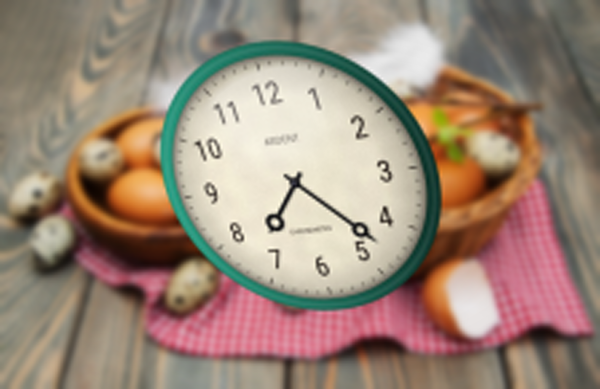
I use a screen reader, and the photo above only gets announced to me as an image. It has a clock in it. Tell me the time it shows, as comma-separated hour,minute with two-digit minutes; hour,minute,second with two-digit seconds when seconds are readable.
7,23
